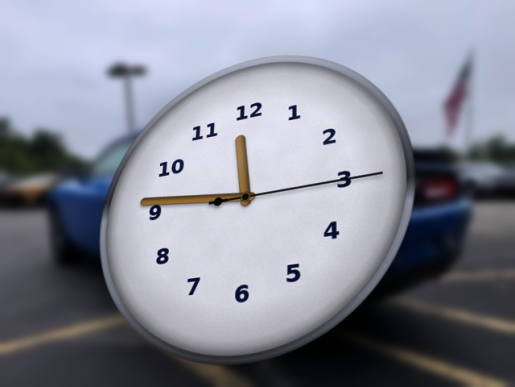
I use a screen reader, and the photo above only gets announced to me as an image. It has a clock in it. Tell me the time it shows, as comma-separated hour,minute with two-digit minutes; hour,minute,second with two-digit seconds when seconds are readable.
11,46,15
